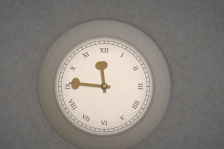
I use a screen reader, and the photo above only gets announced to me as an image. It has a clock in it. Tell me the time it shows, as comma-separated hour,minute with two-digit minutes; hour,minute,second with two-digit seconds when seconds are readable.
11,46
